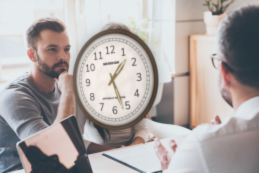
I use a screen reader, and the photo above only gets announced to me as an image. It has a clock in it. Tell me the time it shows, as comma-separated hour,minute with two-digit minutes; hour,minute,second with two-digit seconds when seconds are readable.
1,27
